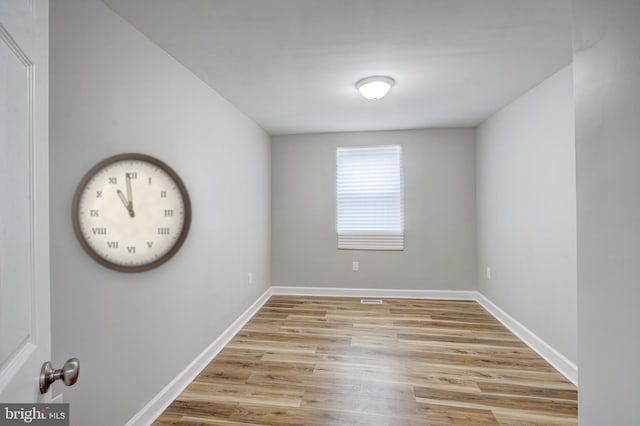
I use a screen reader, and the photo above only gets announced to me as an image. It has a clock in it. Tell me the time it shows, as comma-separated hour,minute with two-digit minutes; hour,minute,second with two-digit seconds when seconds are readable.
10,59
